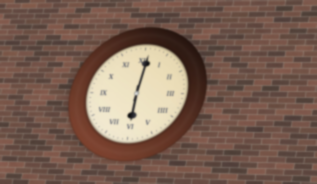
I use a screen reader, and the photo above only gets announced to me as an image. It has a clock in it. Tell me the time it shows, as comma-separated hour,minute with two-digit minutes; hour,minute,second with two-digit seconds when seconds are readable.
6,01
